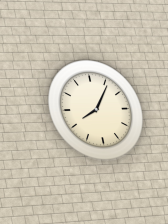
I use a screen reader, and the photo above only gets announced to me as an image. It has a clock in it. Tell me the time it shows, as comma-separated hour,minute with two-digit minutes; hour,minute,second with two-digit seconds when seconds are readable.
8,06
